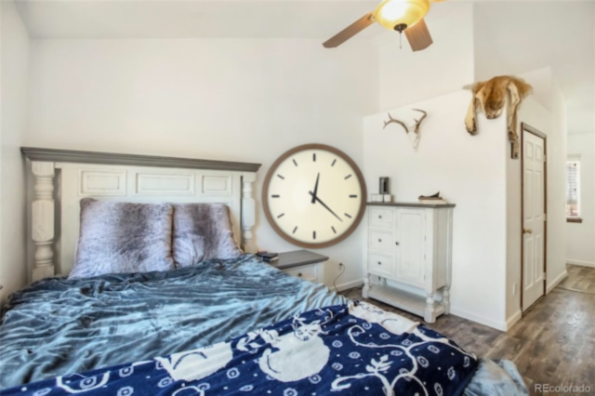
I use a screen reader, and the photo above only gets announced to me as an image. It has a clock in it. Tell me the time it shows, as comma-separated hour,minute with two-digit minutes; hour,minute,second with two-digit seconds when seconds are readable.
12,22
